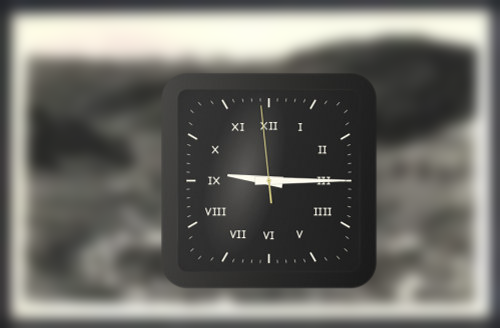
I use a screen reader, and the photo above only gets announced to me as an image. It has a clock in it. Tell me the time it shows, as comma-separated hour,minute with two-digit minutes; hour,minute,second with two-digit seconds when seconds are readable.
9,14,59
